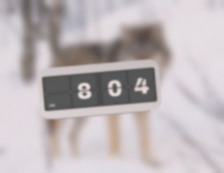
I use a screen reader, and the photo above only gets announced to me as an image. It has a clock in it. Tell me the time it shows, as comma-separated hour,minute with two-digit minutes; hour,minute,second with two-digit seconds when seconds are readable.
8,04
